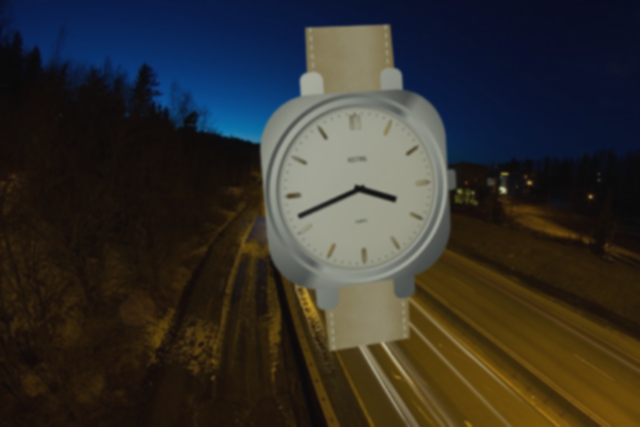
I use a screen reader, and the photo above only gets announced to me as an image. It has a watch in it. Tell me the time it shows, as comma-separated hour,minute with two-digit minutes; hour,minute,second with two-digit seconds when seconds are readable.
3,42
